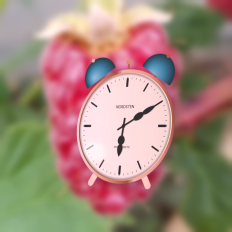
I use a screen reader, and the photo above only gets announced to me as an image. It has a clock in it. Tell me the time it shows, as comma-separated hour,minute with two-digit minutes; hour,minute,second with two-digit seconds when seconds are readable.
6,10
